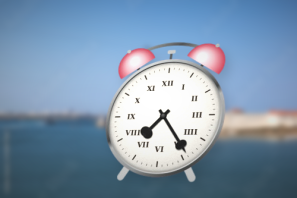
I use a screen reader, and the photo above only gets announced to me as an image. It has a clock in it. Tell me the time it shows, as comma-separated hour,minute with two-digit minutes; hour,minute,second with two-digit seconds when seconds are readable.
7,24
